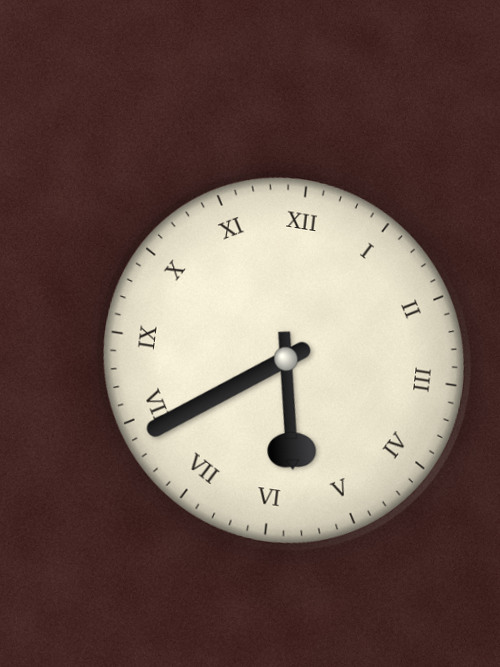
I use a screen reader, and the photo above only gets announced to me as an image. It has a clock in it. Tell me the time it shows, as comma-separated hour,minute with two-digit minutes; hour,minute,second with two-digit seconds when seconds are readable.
5,39
